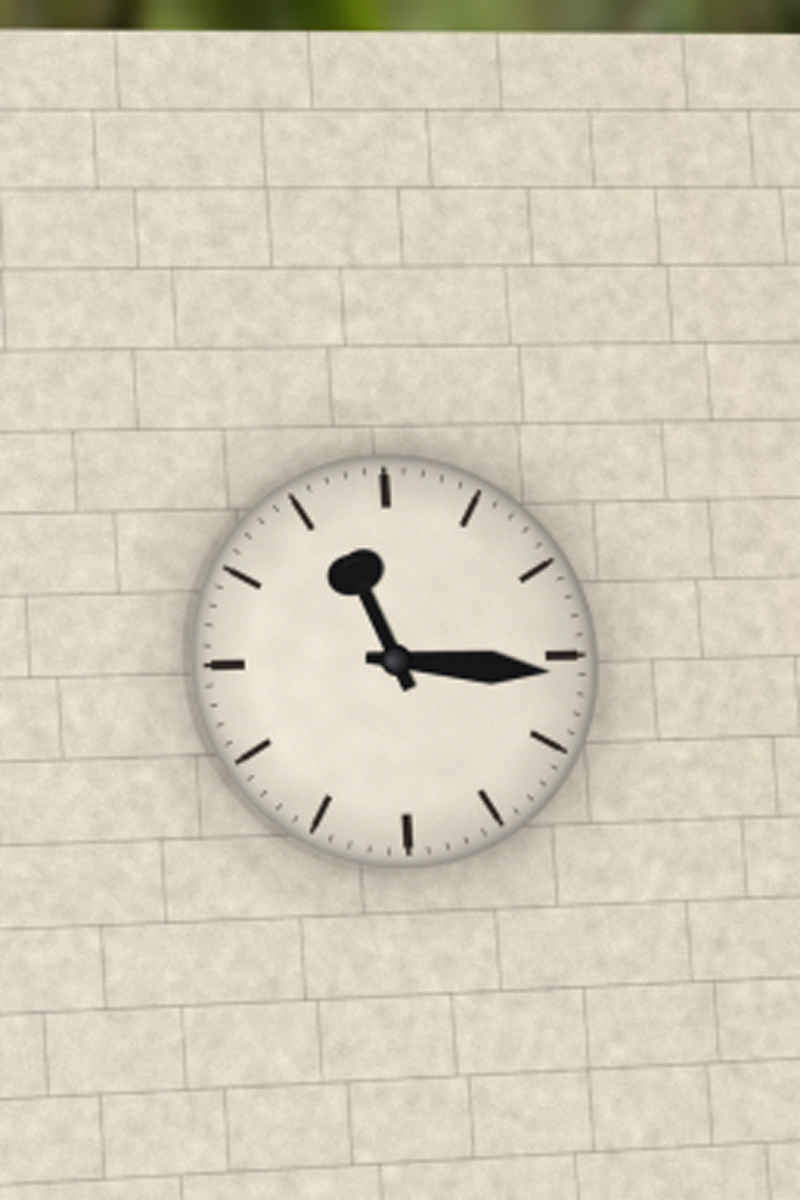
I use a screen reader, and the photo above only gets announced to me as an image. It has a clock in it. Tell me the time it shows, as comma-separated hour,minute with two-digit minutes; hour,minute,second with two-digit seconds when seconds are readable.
11,16
